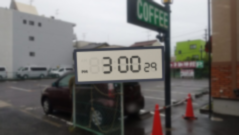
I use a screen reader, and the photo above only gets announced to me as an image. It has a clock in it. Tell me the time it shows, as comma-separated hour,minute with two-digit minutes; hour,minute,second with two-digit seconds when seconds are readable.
3,00,29
